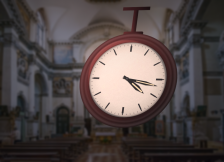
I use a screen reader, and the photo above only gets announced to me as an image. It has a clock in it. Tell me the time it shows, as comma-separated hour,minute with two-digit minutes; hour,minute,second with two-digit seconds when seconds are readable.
4,17
